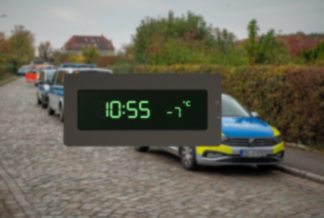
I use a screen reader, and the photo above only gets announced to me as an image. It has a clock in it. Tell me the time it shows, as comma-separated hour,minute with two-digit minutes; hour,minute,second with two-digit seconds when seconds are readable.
10,55
